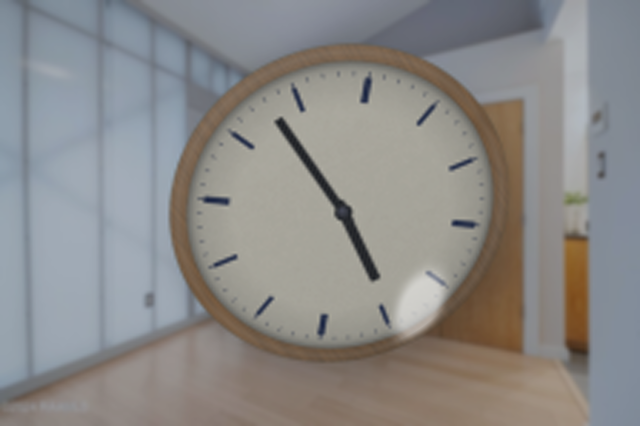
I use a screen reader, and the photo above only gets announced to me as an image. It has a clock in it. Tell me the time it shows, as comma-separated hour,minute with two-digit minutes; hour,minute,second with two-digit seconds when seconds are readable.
4,53
